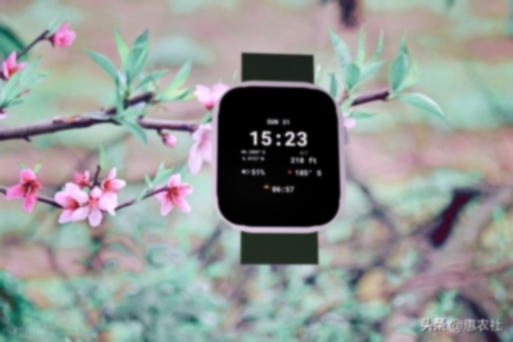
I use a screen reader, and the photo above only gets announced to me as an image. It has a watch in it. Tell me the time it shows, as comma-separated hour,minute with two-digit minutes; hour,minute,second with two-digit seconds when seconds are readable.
15,23
